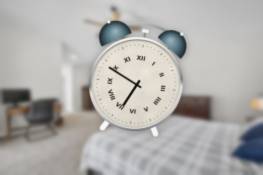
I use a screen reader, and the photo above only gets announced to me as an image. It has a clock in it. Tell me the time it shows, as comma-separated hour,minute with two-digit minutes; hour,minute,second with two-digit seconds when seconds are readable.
6,49
